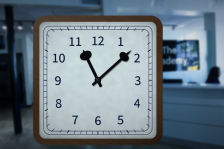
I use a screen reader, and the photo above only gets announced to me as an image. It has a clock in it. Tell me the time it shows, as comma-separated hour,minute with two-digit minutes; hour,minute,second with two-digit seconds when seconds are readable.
11,08
